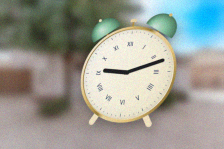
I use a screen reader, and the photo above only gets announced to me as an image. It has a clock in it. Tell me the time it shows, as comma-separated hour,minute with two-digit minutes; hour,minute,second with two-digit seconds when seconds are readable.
9,12
